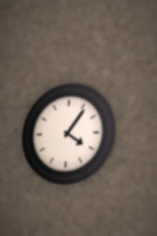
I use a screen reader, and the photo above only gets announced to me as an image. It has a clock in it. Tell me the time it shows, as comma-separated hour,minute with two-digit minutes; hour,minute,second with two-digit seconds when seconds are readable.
4,06
